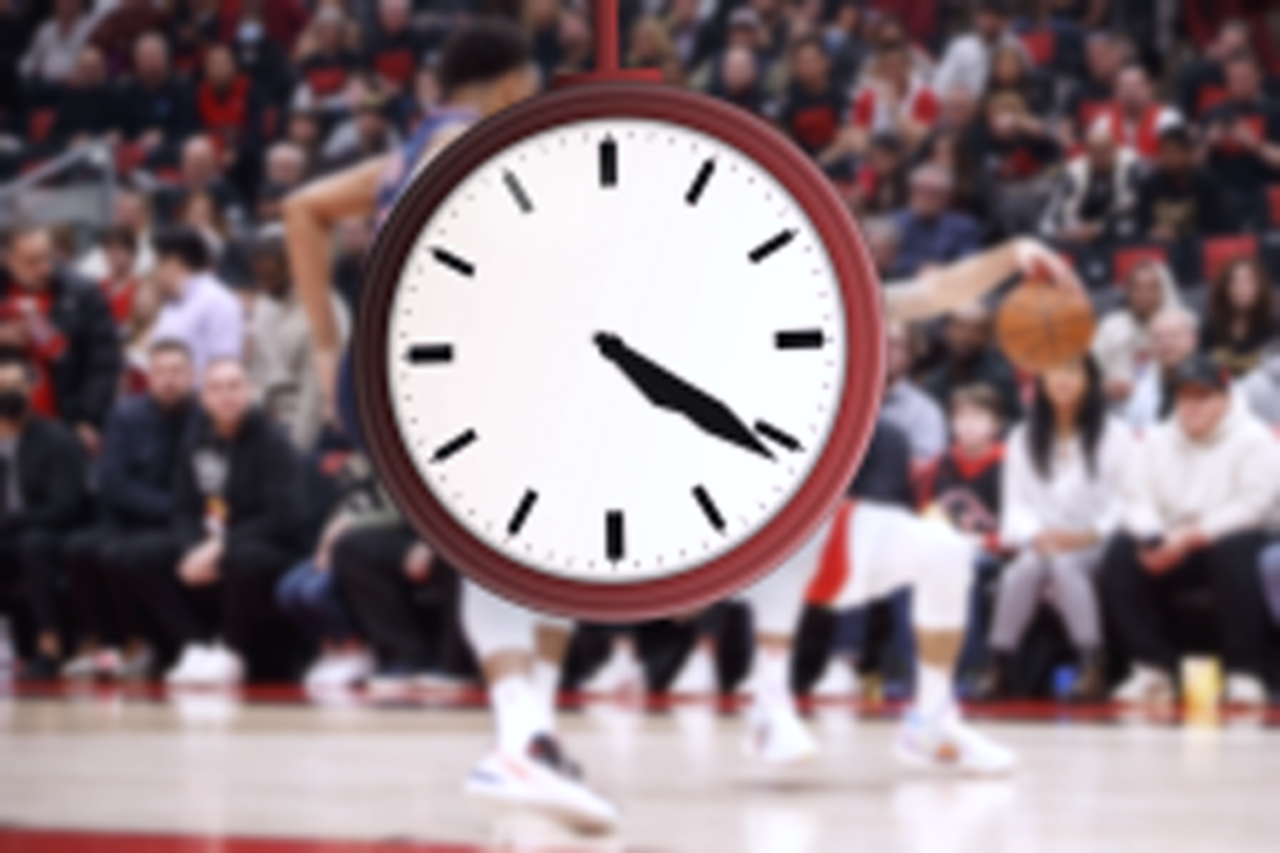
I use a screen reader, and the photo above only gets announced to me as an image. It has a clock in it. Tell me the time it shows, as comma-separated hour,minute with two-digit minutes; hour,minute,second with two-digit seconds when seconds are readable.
4,21
